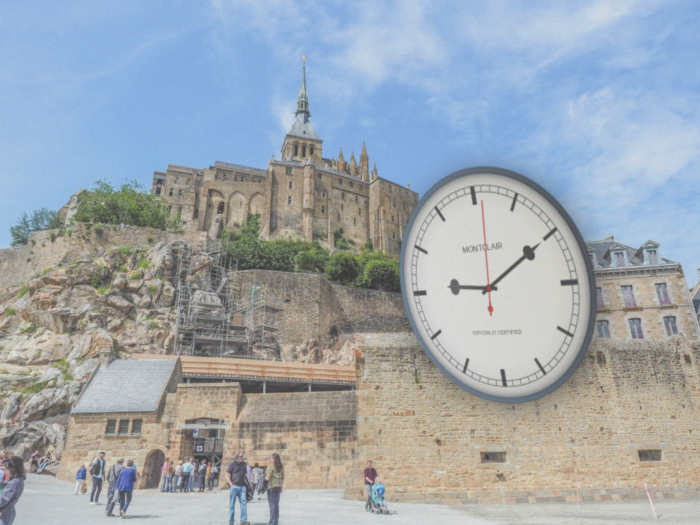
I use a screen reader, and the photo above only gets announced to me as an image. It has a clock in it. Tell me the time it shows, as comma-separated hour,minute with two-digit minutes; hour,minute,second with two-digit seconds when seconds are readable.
9,10,01
